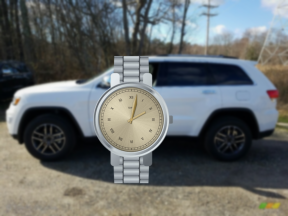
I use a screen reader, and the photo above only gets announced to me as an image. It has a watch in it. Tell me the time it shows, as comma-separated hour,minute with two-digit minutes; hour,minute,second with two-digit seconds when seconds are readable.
2,02
